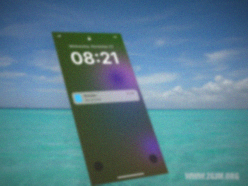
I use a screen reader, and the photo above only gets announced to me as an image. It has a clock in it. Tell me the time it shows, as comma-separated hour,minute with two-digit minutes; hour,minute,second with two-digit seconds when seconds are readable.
8,21
